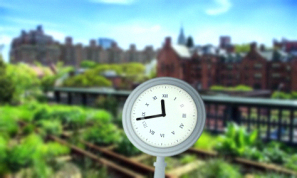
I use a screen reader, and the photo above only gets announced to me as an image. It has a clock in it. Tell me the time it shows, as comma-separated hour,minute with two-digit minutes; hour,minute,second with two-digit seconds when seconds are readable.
11,43
